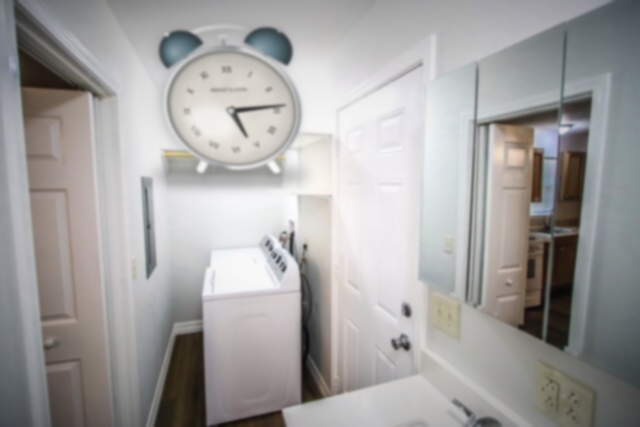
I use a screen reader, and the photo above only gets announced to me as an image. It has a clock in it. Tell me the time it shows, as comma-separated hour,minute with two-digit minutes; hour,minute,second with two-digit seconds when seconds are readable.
5,14
